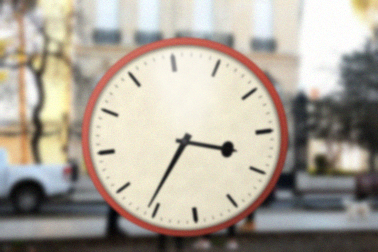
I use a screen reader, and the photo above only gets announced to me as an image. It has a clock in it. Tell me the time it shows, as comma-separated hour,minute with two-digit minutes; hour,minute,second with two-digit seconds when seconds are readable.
3,36
